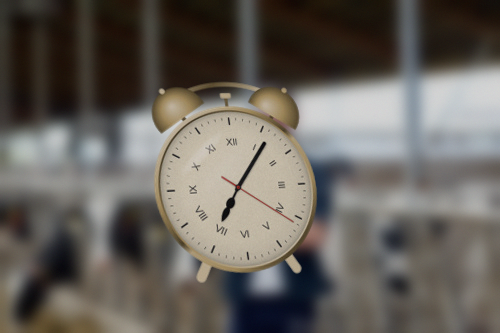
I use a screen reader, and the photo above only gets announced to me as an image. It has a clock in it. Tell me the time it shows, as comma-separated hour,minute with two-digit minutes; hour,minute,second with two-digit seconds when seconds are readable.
7,06,21
